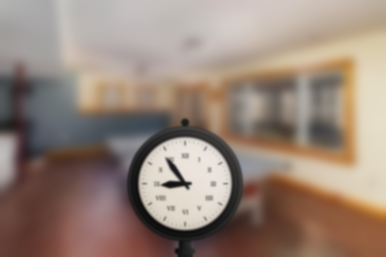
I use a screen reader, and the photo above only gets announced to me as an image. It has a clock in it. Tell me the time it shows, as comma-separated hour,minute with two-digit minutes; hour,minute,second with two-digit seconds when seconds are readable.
8,54
